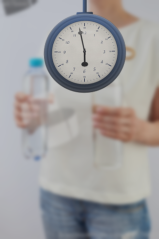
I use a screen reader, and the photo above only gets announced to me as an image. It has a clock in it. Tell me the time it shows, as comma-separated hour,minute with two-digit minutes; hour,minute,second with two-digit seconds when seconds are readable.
5,58
